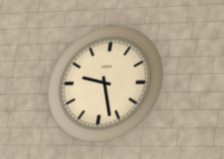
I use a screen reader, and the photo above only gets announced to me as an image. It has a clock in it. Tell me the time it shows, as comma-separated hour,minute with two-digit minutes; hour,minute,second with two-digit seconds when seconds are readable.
9,27
